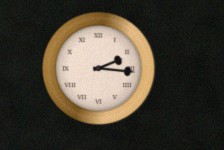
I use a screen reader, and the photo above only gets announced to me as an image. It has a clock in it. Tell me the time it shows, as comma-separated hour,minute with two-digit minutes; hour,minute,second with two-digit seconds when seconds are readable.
2,16
